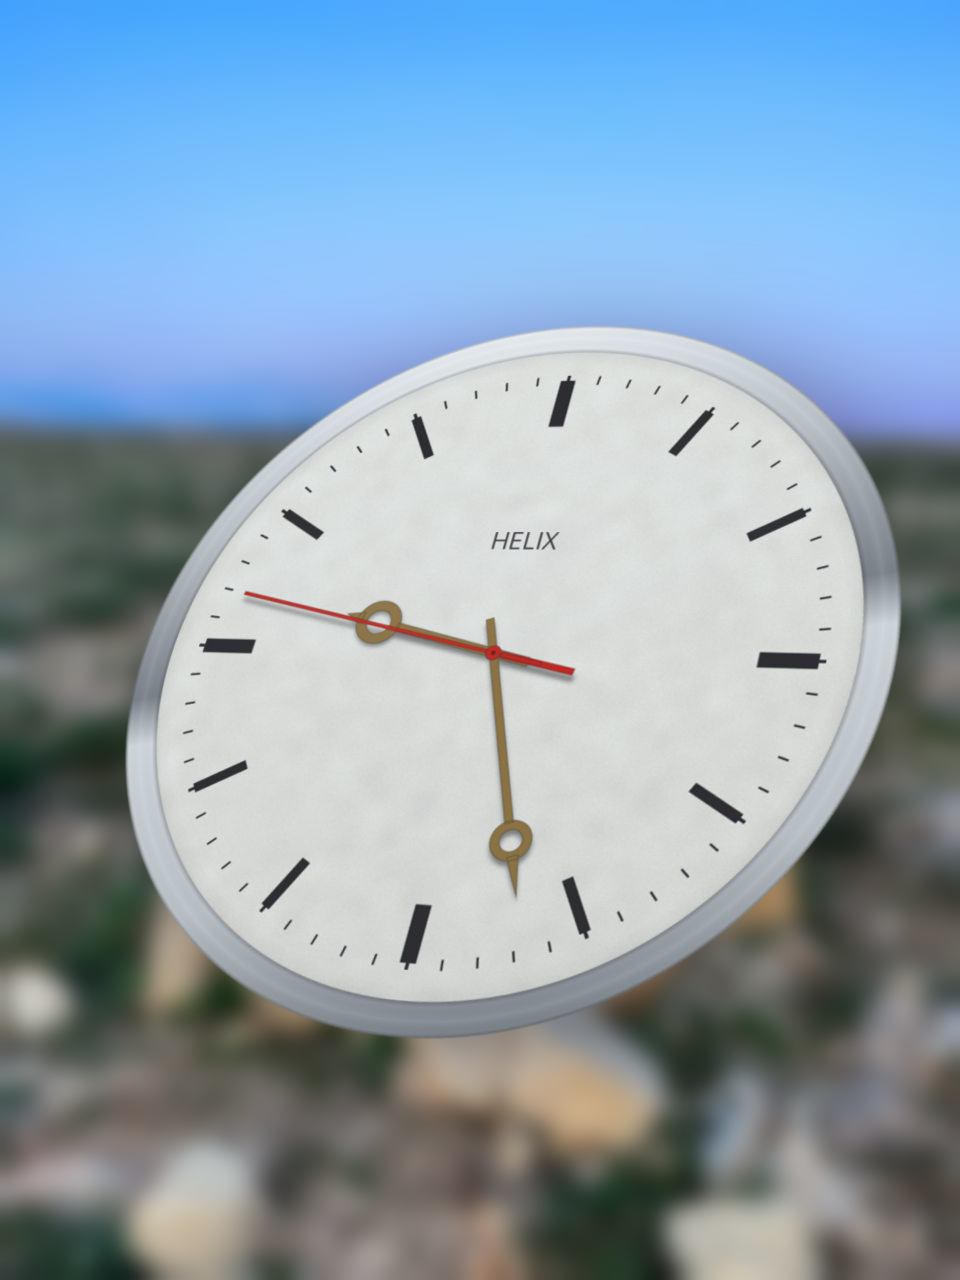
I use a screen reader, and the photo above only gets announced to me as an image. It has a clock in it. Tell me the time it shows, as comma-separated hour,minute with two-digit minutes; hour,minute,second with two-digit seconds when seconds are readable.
9,26,47
